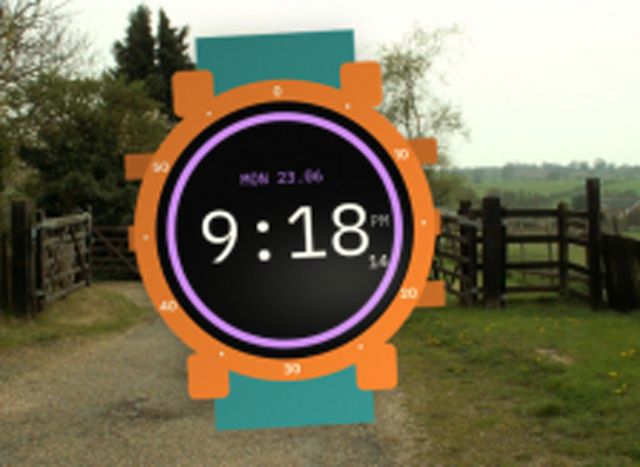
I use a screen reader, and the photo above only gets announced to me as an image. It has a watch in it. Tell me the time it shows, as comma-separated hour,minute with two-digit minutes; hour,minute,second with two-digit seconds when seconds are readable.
9,18
